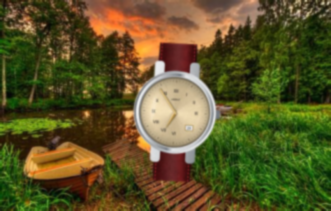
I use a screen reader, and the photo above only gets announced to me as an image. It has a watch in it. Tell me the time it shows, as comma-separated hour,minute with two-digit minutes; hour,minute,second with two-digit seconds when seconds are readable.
6,54
